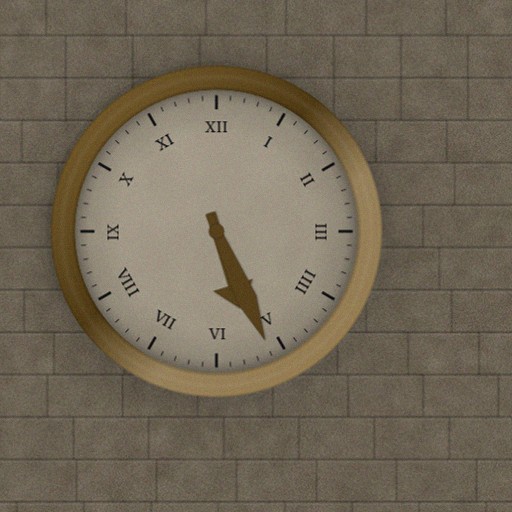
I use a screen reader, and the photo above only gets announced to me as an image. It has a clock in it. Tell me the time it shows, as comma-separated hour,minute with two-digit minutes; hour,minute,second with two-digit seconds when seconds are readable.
5,26
